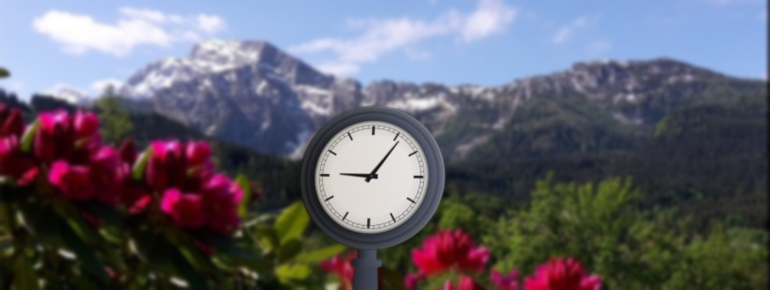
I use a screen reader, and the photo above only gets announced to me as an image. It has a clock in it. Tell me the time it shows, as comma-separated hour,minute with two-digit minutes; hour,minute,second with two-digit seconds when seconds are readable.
9,06
